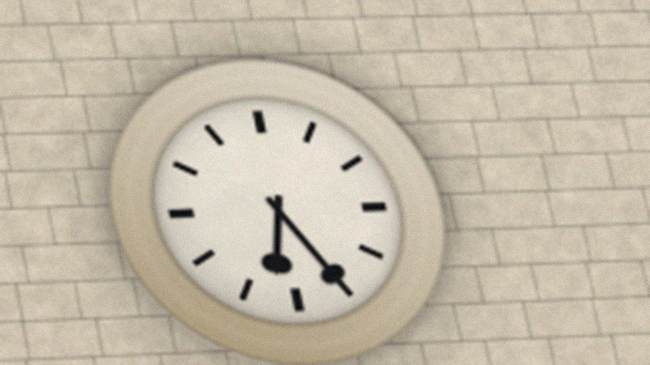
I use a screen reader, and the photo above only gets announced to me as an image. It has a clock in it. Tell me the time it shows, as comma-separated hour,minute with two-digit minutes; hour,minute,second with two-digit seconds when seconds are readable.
6,25
